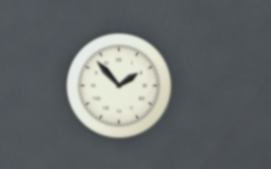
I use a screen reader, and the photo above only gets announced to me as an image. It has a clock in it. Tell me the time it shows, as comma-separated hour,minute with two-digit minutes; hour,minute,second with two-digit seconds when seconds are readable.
1,53
